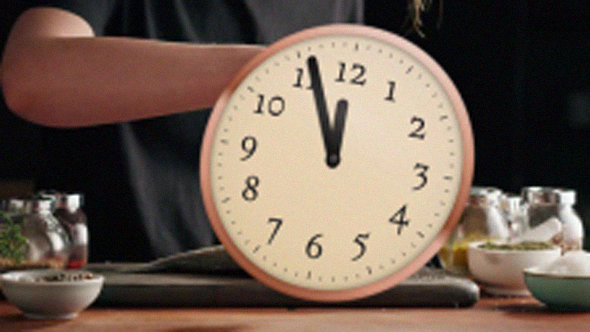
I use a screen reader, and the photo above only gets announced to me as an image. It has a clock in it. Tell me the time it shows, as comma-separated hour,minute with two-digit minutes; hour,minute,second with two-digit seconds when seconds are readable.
11,56
